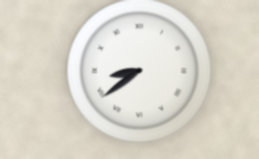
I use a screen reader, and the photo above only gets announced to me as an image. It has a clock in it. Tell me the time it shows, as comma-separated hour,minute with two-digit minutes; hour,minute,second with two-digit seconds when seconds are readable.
8,39
